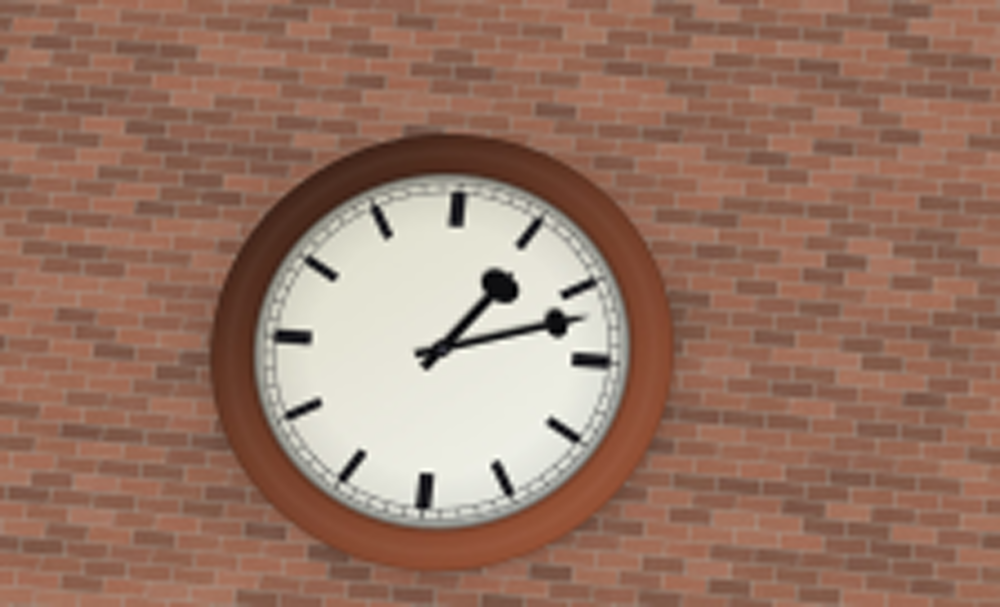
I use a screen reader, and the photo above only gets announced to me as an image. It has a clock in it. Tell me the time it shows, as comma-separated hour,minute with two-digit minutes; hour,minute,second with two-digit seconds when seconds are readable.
1,12
